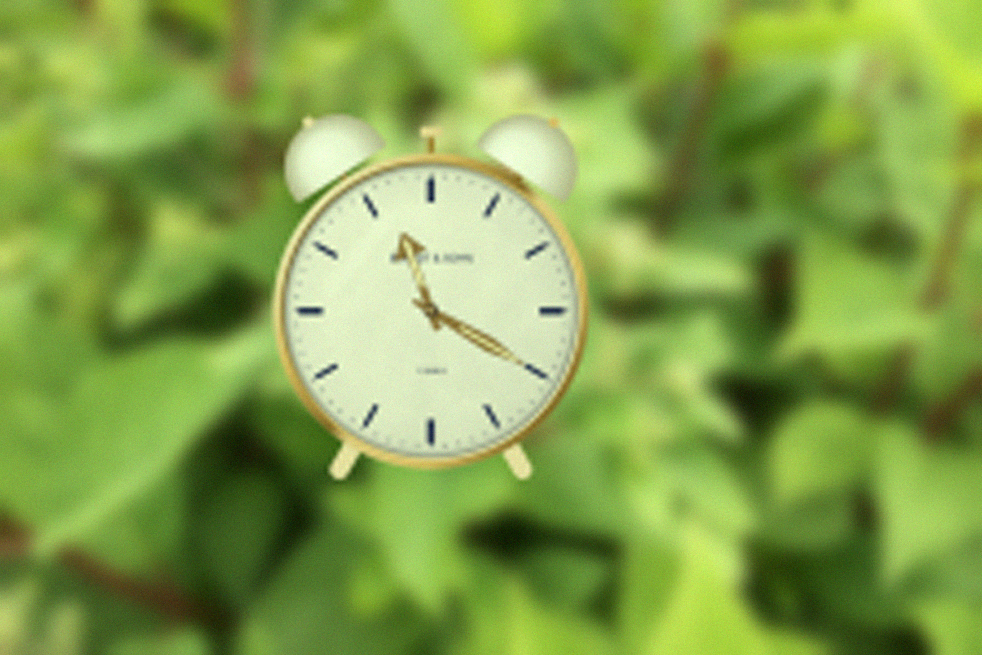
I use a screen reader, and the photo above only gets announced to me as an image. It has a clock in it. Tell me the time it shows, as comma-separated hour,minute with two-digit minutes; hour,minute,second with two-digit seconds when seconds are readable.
11,20
